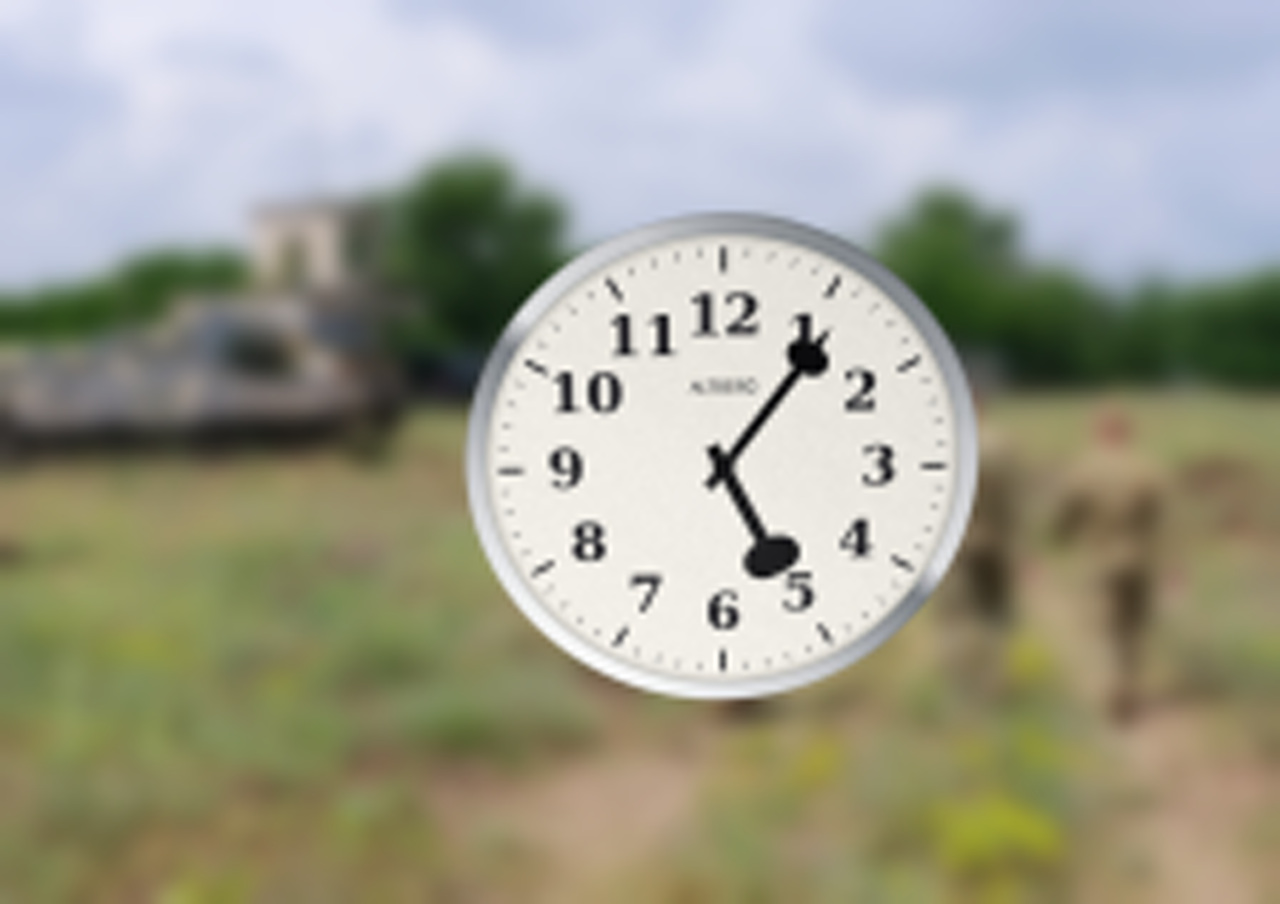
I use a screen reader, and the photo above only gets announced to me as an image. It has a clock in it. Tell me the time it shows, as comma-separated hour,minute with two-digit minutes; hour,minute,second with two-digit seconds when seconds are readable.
5,06
